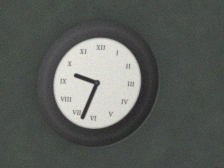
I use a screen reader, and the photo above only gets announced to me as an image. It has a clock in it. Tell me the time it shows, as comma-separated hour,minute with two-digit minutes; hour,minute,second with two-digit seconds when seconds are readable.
9,33
